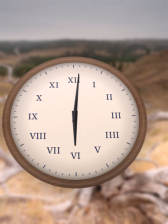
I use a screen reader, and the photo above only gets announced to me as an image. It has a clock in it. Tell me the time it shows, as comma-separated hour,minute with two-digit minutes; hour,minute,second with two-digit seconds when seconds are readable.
6,01
